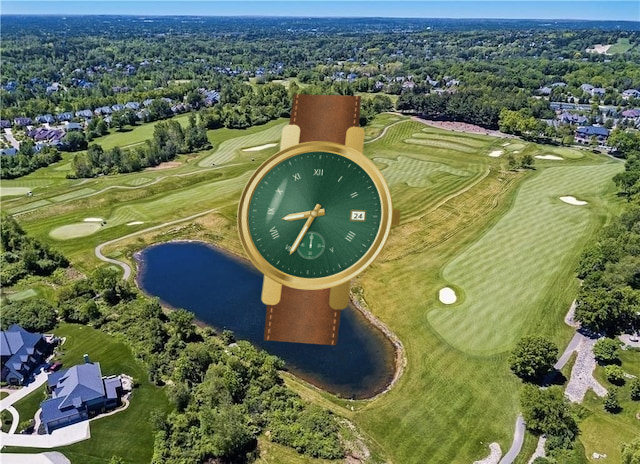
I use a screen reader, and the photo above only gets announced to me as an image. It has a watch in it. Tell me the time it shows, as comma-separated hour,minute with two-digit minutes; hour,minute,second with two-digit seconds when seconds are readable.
8,34
